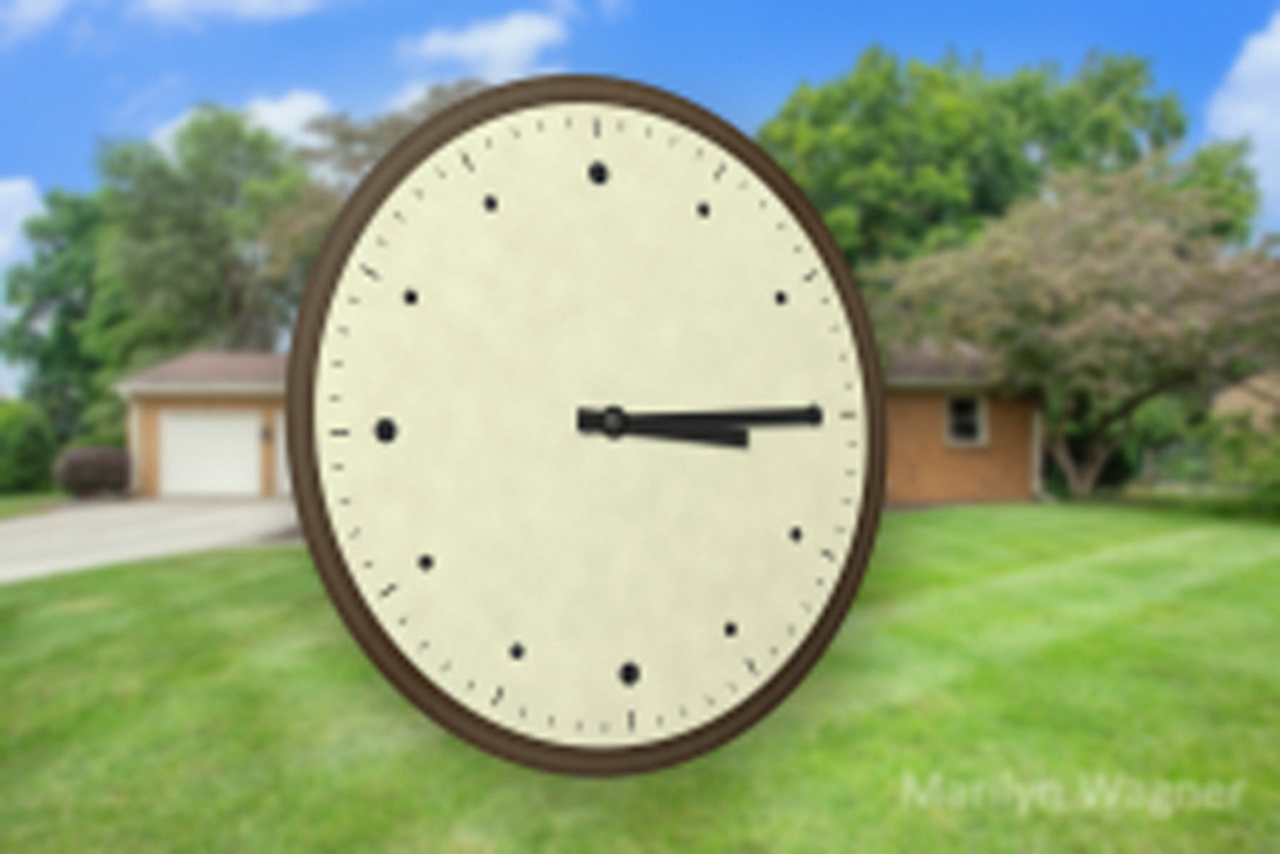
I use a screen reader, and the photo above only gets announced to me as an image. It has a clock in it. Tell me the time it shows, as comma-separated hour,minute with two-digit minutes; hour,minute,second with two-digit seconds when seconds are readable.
3,15
